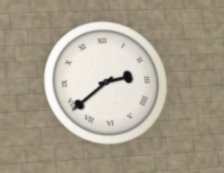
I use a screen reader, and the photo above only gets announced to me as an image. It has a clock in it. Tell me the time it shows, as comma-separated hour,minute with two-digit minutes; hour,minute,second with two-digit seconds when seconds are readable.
2,39
